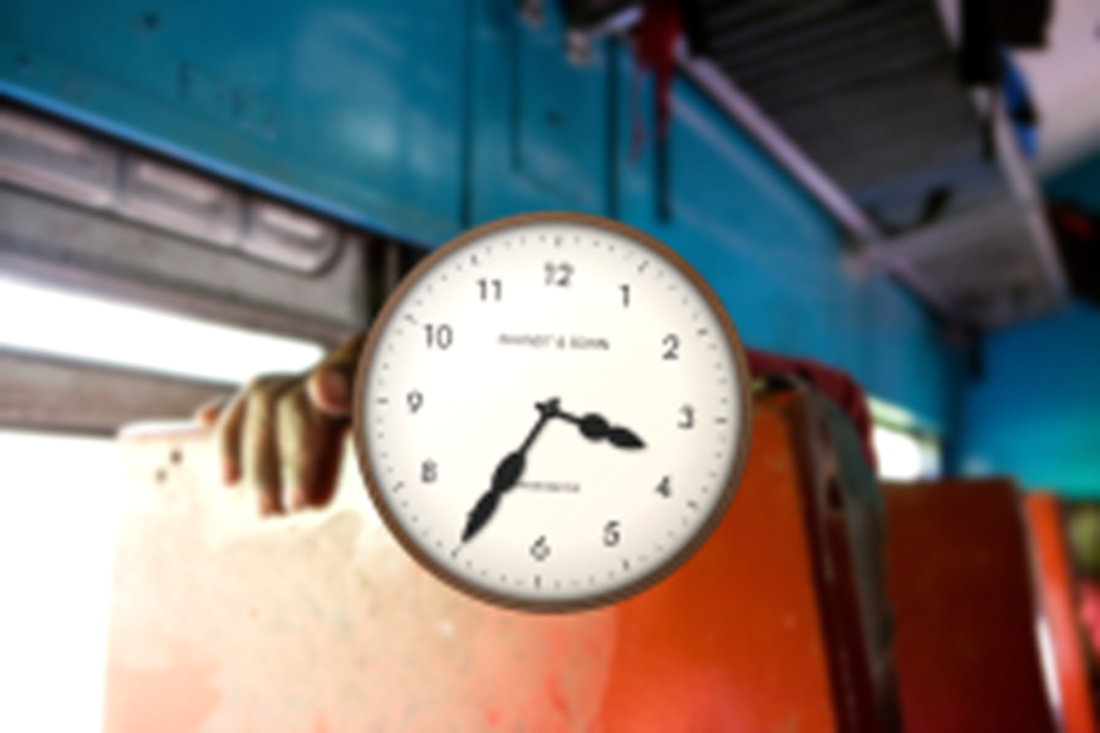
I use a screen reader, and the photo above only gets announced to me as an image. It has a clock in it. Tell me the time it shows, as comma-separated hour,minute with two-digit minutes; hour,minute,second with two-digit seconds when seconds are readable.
3,35
